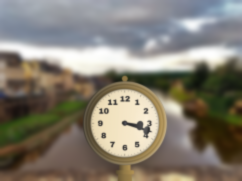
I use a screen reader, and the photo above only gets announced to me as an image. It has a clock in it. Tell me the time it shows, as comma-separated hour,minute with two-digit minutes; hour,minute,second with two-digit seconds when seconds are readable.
3,18
